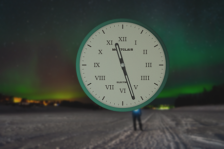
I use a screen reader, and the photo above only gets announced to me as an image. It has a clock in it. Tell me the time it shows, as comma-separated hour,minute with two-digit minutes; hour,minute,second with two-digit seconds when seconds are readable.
11,27
